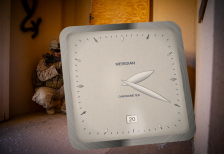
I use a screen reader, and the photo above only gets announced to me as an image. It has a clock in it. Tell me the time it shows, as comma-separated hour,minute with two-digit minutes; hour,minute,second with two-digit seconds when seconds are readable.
2,20
